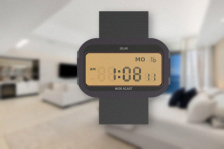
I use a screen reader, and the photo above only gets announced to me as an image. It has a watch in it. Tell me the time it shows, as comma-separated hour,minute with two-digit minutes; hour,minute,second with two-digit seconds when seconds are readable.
1,08,11
